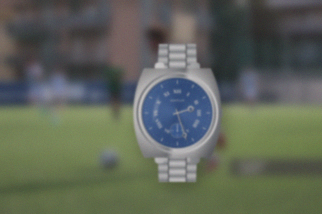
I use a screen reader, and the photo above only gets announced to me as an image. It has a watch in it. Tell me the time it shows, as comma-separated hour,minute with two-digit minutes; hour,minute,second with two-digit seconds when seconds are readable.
2,27
